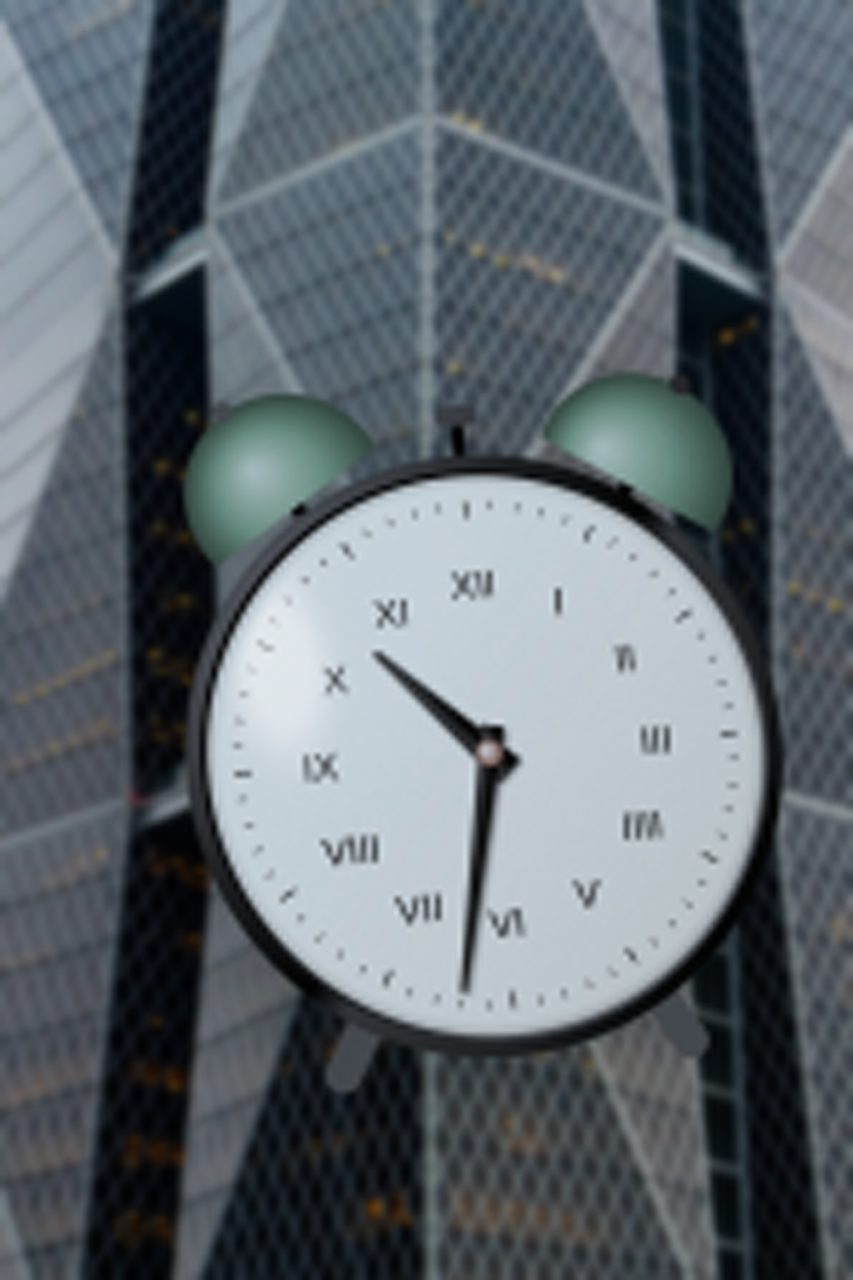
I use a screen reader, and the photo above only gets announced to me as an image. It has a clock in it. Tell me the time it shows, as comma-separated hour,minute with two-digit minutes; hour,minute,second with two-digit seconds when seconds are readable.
10,32
